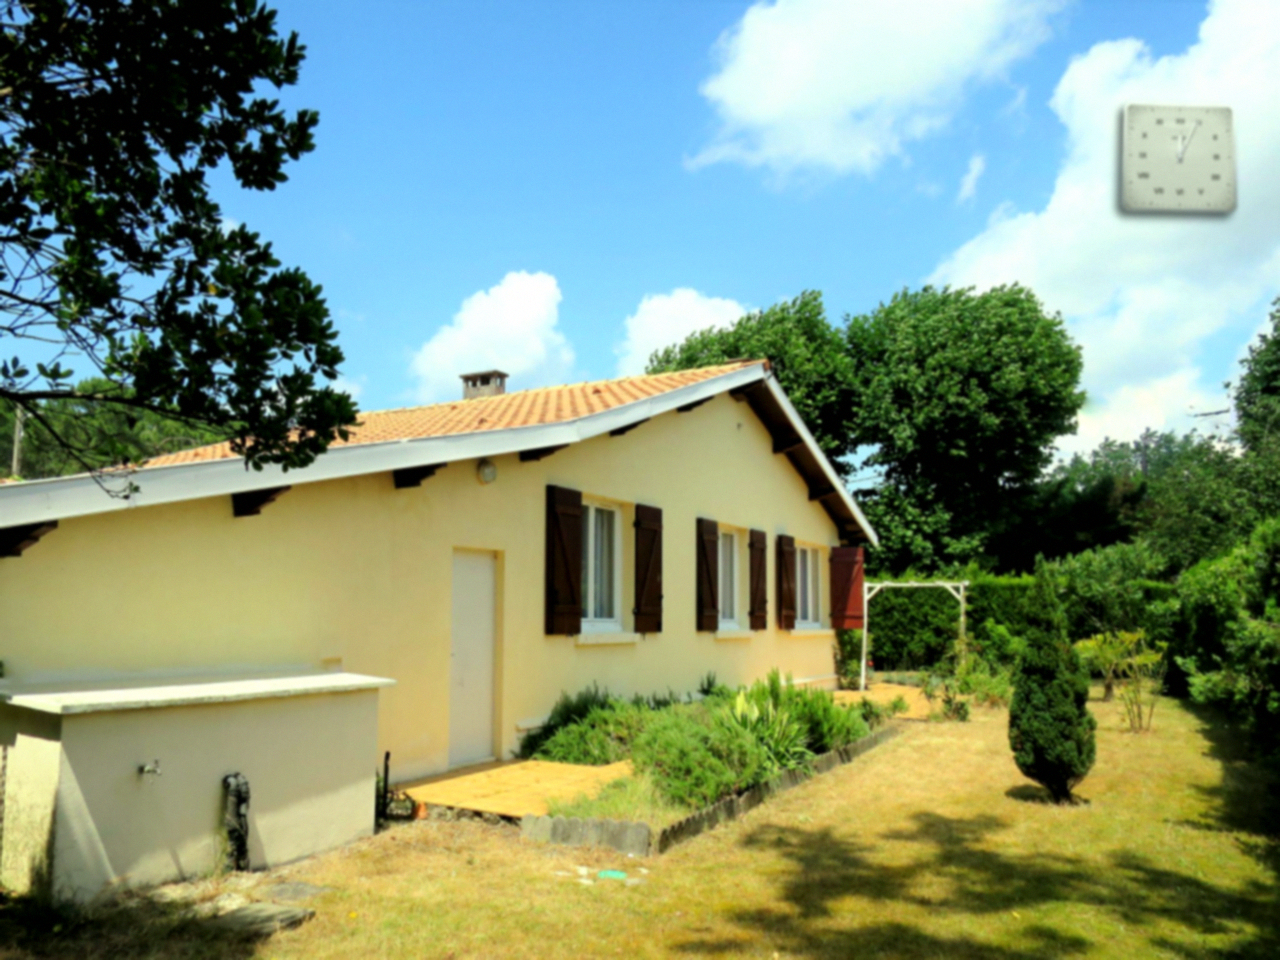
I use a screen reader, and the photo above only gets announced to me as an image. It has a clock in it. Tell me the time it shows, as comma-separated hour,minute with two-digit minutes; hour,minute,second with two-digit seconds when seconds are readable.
12,04
